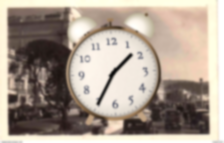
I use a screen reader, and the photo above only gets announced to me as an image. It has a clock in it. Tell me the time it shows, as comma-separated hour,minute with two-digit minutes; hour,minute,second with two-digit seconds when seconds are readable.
1,35
